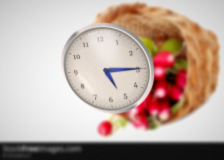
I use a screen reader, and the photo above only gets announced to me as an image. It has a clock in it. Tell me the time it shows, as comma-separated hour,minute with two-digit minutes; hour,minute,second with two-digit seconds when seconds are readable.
5,15
